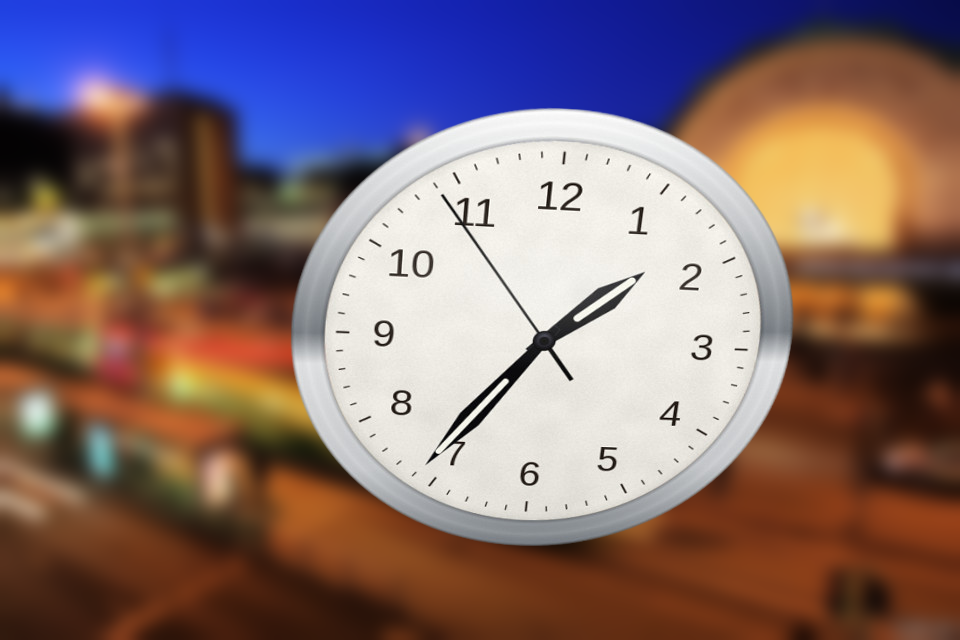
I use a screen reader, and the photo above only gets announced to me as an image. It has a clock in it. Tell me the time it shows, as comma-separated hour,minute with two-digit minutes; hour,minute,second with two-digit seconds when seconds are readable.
1,35,54
